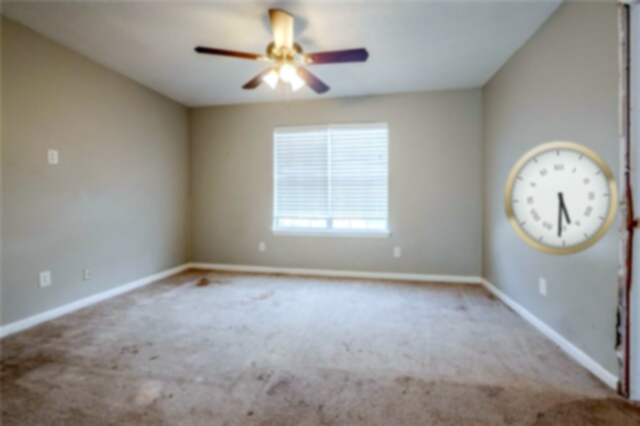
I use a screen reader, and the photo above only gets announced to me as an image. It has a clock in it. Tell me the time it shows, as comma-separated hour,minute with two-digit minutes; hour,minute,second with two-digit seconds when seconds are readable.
5,31
